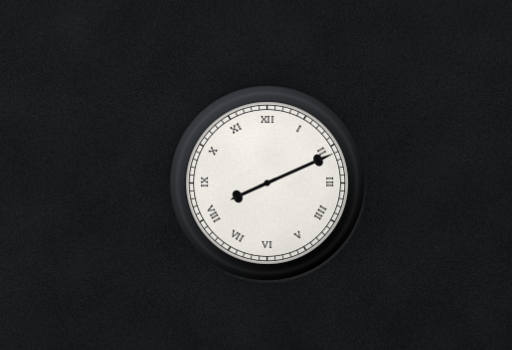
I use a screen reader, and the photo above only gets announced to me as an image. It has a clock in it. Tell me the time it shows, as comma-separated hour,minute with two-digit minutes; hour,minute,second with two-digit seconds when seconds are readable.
8,11
